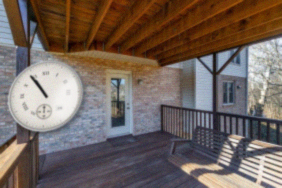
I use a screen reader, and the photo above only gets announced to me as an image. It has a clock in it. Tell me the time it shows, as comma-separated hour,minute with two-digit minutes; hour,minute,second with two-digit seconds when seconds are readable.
10,54
